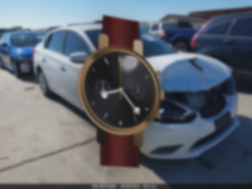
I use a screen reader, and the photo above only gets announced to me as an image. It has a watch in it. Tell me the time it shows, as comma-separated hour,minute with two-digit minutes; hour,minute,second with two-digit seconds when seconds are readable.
8,23
